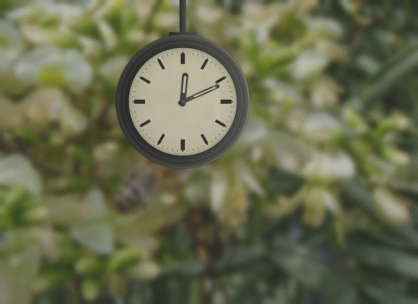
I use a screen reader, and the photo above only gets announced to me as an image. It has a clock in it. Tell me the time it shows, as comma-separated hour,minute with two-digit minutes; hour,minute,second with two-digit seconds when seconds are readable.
12,11
